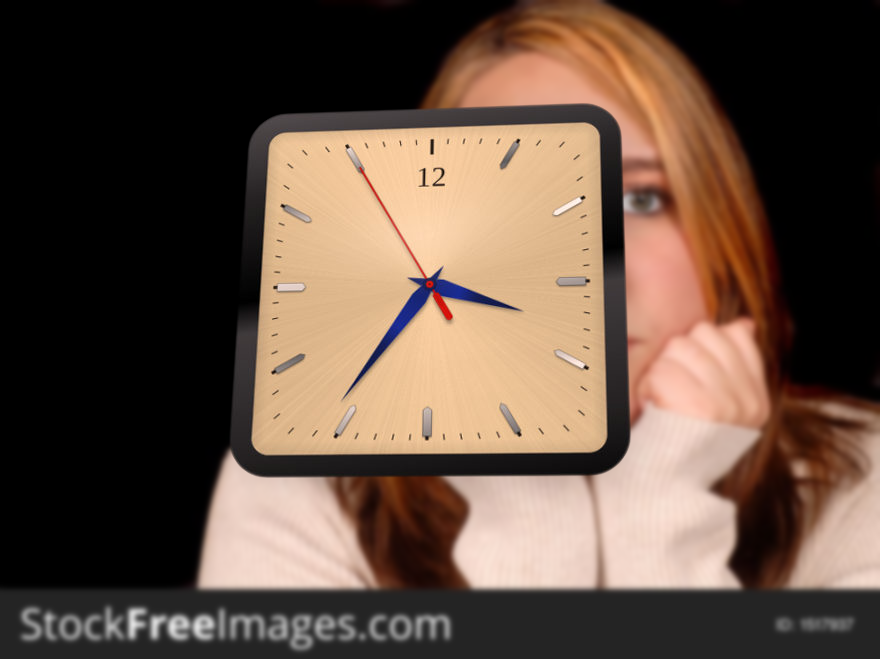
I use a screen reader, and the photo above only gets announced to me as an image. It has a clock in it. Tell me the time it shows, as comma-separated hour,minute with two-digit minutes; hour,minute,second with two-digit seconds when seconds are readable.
3,35,55
